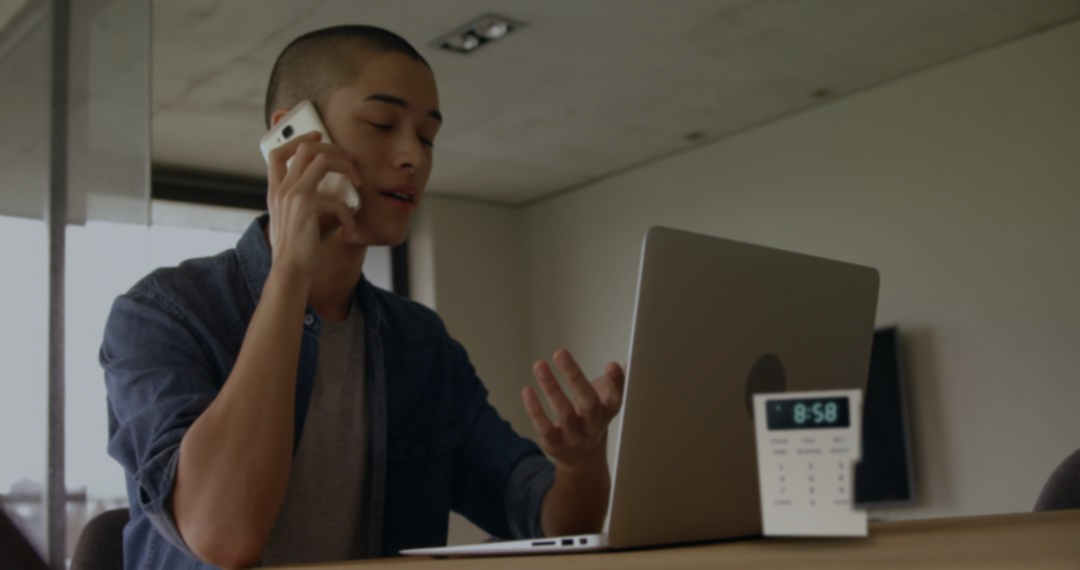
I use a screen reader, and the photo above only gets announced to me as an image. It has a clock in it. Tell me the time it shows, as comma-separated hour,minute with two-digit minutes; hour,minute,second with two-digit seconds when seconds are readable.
8,58
